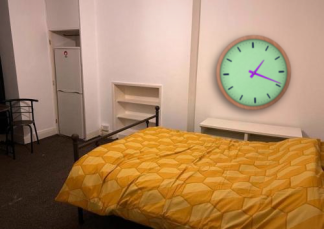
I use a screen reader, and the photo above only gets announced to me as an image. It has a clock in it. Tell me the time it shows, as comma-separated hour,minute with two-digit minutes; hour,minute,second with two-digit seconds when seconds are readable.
1,19
